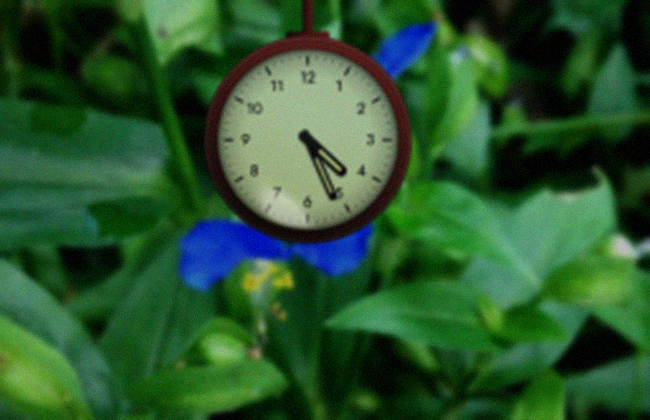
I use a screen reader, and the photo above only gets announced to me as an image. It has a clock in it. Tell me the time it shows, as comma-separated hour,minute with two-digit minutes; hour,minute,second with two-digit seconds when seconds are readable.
4,26
